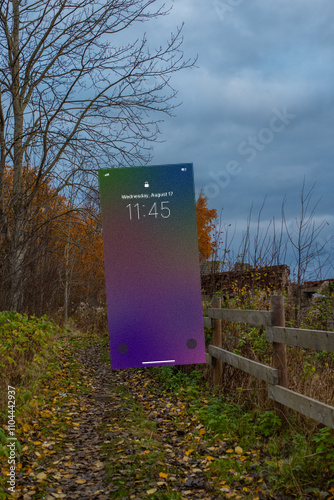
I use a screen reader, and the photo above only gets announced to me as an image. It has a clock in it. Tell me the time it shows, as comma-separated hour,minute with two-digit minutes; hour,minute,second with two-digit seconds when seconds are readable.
11,45
